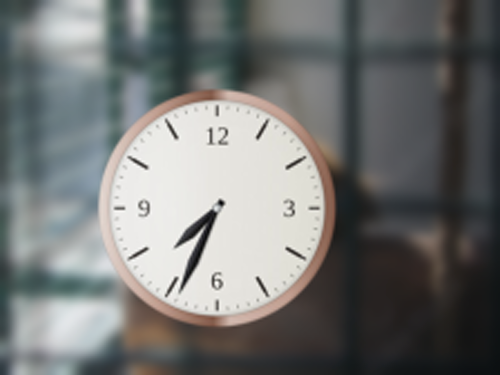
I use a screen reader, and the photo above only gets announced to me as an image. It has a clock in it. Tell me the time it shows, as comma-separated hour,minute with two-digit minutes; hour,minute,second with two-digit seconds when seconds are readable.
7,34
